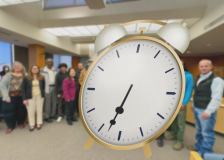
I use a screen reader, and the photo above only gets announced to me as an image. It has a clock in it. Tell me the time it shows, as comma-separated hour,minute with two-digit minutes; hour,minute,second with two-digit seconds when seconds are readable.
6,33
